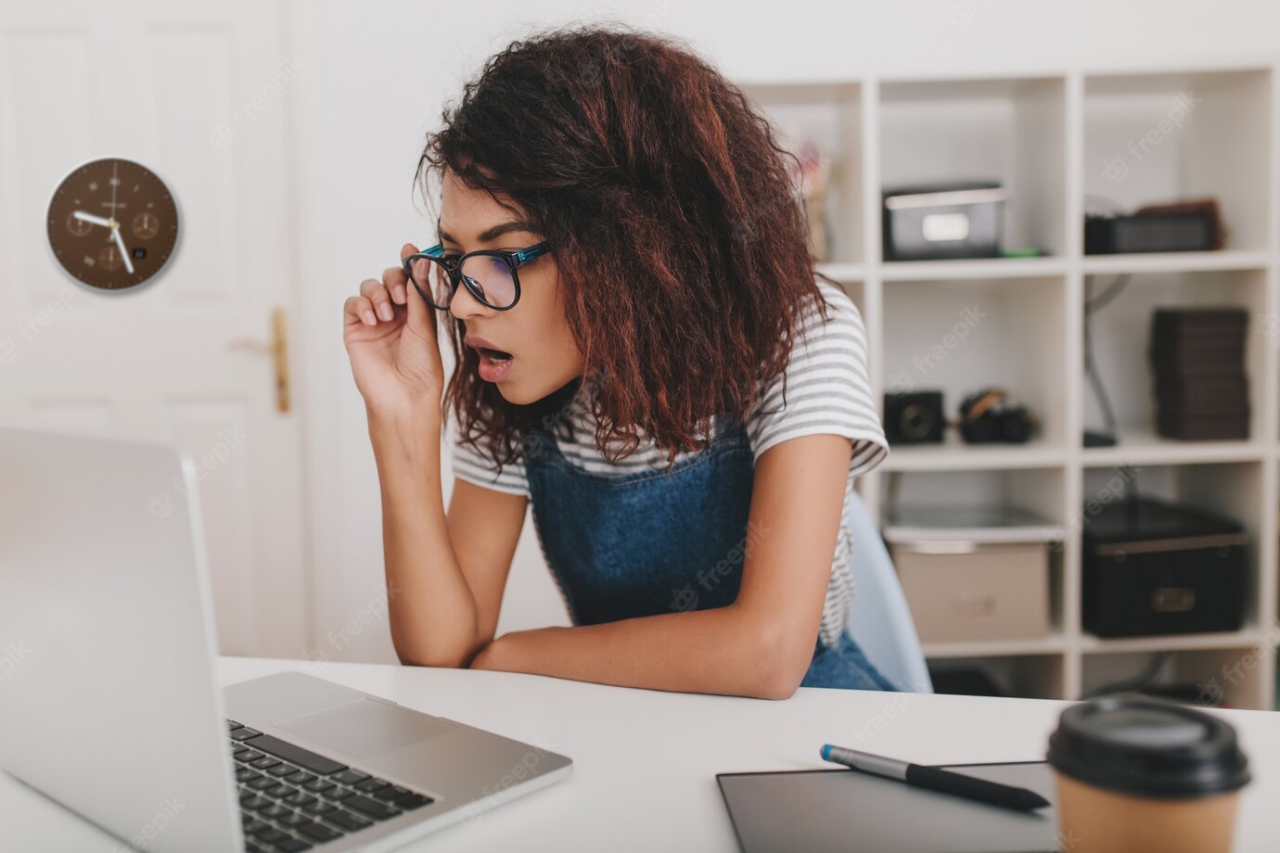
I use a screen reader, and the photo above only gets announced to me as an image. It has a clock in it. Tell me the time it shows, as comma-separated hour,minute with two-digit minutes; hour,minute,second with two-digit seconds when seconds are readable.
9,26
